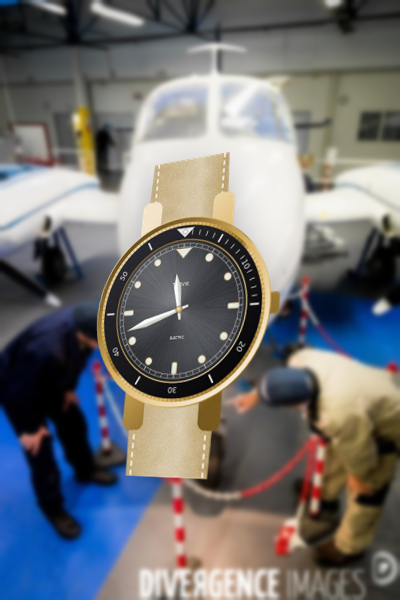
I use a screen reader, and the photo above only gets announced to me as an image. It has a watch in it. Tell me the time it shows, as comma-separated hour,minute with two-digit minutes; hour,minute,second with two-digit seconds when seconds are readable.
11,42
